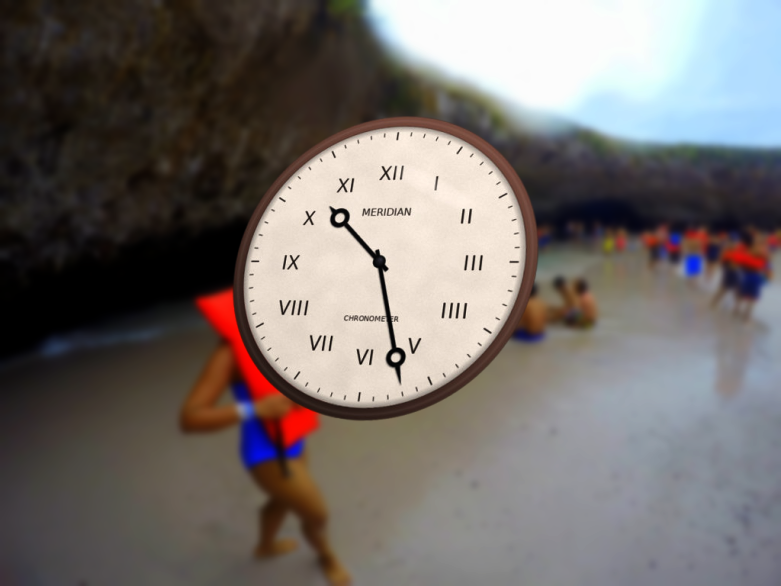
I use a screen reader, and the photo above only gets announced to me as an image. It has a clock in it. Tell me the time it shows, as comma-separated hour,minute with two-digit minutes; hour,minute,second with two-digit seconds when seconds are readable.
10,27
